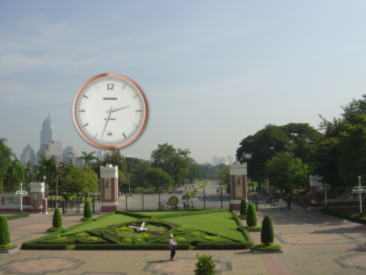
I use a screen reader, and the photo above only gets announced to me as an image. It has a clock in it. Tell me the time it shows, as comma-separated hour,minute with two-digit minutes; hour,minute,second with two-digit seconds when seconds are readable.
2,33
